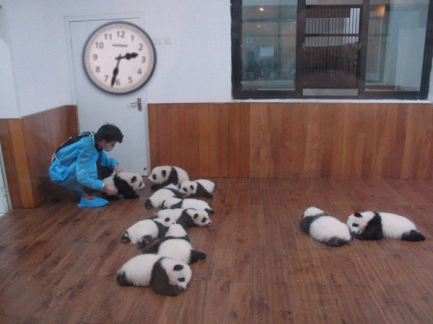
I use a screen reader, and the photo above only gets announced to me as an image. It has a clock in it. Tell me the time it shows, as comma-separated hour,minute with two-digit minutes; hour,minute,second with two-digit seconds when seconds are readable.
2,32
